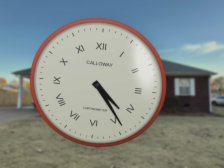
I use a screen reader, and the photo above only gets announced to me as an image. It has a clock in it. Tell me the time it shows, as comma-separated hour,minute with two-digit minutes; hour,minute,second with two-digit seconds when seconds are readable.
4,24
